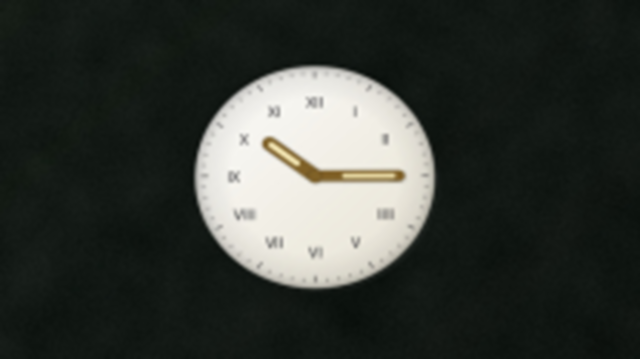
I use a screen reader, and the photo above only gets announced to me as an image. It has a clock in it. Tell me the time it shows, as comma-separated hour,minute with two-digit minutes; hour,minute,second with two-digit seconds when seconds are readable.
10,15
